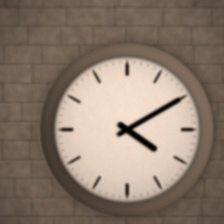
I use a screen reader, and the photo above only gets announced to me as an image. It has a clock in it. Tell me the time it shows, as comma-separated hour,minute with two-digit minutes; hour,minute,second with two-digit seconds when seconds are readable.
4,10
